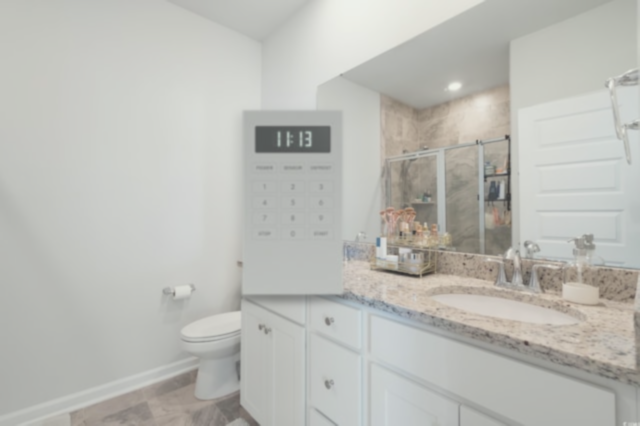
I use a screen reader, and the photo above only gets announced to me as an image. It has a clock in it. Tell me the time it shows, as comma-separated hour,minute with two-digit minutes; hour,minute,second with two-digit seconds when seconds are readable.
11,13
